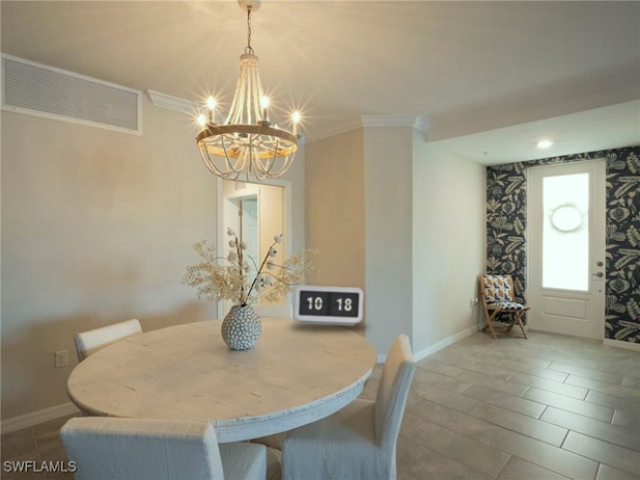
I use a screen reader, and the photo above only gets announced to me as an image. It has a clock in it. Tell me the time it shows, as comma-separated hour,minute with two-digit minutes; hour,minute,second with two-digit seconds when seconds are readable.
10,18
